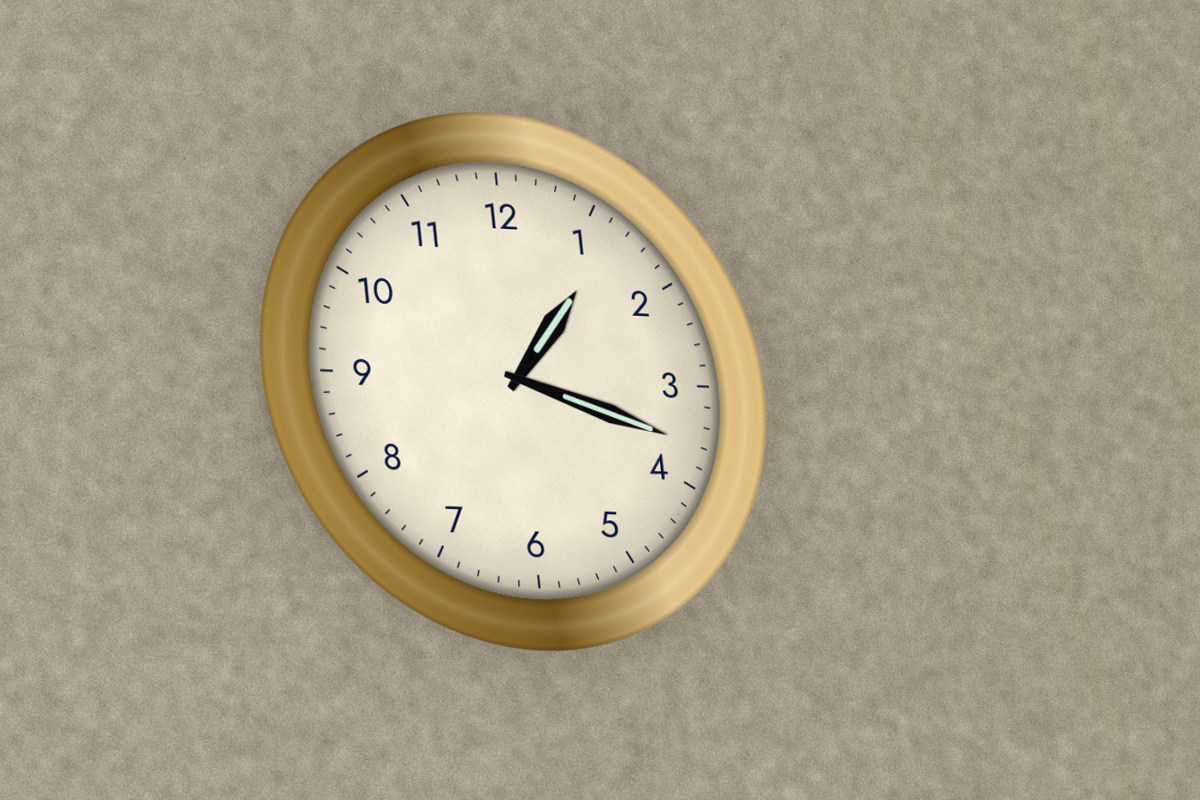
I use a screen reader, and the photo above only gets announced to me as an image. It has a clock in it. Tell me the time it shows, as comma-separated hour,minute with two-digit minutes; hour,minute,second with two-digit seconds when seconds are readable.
1,18
